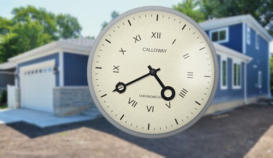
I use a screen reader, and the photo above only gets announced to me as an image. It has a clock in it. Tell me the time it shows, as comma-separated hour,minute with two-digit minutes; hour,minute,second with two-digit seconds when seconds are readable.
4,40
